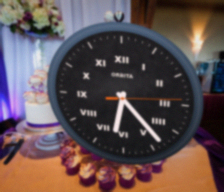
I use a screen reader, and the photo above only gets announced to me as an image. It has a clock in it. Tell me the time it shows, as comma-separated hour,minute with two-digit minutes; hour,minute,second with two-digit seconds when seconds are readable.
6,23,14
